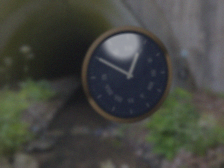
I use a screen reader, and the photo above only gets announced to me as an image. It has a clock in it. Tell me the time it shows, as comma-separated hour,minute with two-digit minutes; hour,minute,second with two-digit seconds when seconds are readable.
12,50
